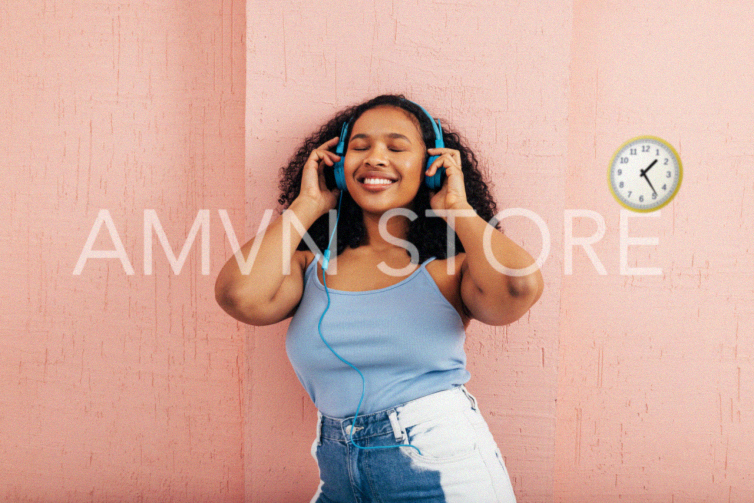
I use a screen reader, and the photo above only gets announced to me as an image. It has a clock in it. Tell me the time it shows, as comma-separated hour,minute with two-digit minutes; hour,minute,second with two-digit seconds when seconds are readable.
1,24
